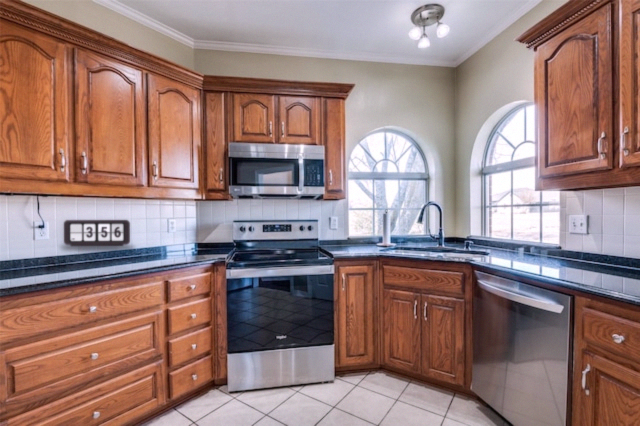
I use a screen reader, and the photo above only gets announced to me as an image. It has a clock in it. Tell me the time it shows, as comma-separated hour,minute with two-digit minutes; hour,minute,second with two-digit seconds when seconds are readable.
3,56
